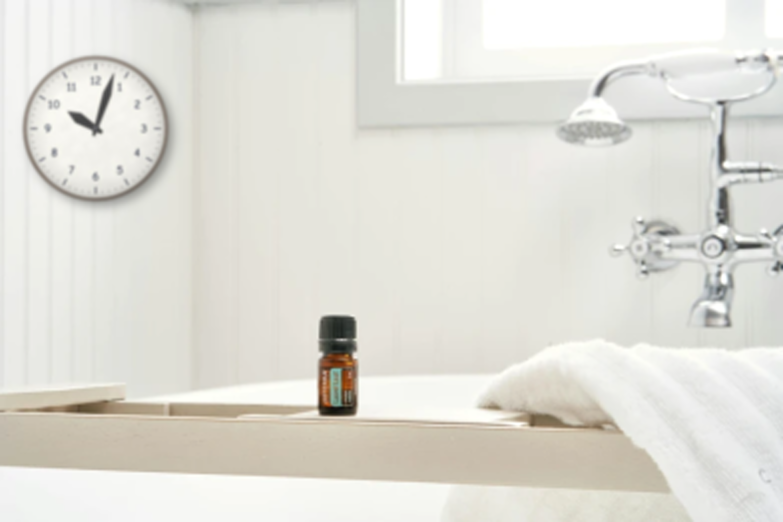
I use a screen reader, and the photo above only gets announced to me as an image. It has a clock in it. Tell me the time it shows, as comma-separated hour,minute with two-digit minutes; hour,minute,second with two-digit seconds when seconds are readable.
10,03
